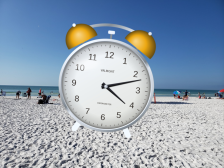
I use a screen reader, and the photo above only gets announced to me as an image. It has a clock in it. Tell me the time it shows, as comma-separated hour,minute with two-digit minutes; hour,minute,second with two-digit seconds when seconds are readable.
4,12
